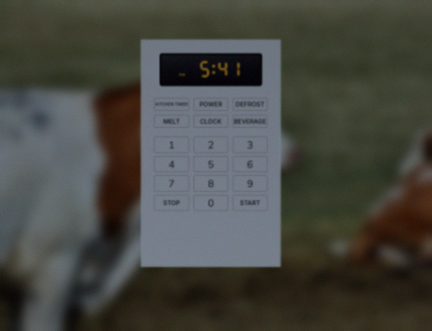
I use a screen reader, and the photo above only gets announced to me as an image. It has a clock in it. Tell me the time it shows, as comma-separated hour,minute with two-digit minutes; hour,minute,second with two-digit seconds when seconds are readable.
5,41
